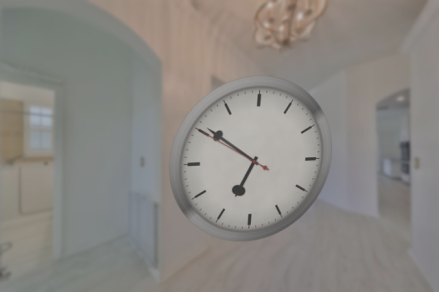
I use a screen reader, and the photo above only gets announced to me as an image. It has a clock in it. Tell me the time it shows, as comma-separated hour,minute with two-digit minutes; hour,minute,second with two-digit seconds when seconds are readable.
6,50,50
